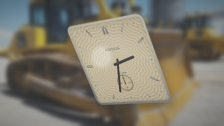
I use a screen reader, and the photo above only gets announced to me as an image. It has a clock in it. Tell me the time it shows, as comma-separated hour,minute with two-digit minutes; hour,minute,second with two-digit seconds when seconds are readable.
2,33
